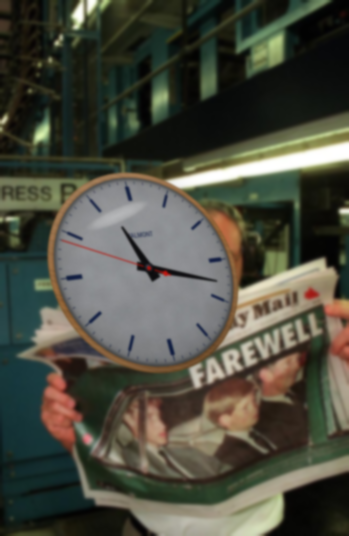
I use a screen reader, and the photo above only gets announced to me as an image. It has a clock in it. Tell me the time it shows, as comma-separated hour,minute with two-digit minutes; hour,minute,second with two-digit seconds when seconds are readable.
11,17,49
